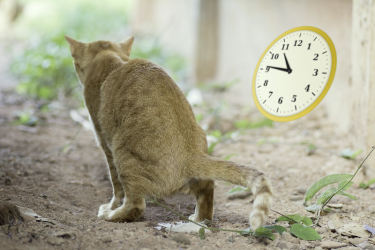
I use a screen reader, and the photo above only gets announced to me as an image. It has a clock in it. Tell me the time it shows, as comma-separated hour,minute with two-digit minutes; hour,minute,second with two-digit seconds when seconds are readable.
10,46
